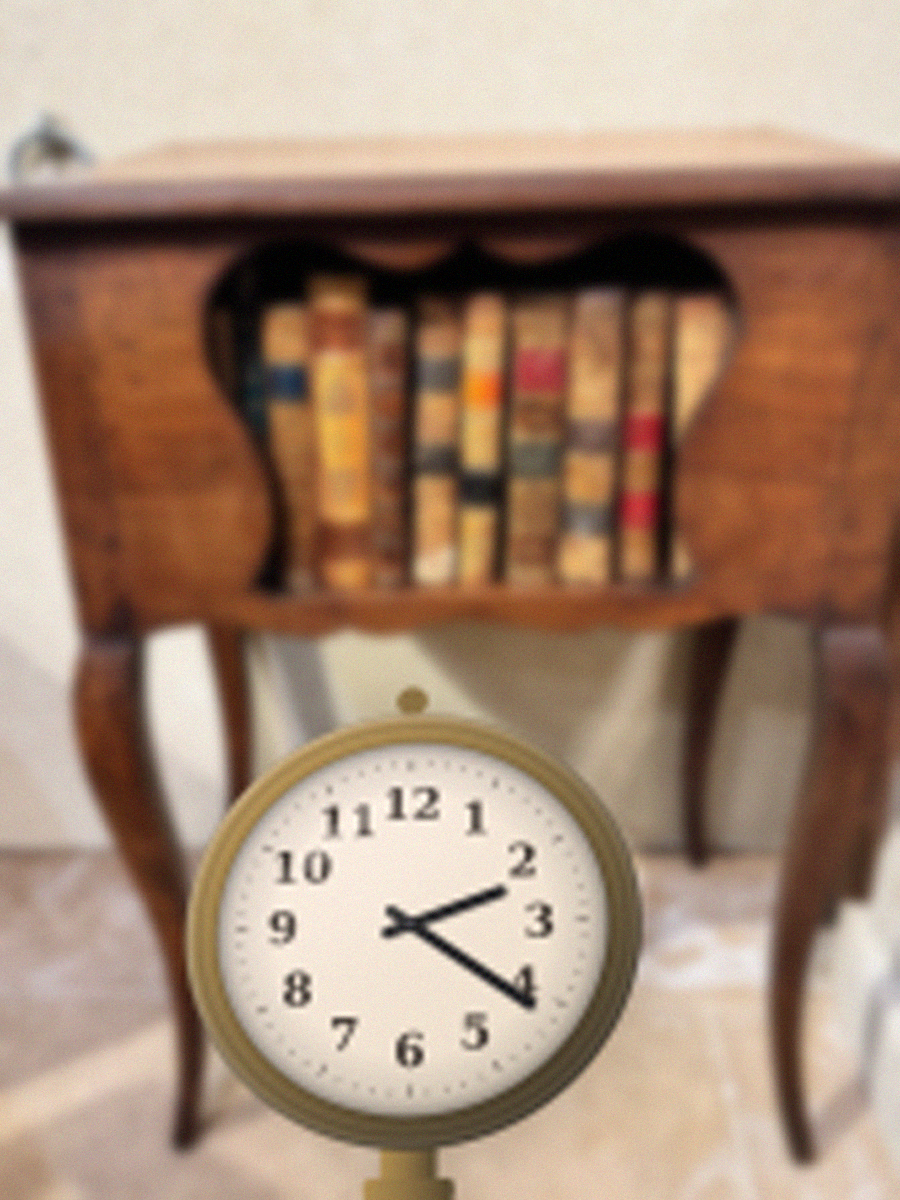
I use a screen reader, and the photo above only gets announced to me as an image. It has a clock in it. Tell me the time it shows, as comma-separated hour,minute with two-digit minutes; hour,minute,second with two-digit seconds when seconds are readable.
2,21
